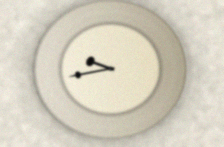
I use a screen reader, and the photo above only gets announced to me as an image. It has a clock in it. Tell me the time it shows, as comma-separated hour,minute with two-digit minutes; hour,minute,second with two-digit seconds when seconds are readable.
9,43
